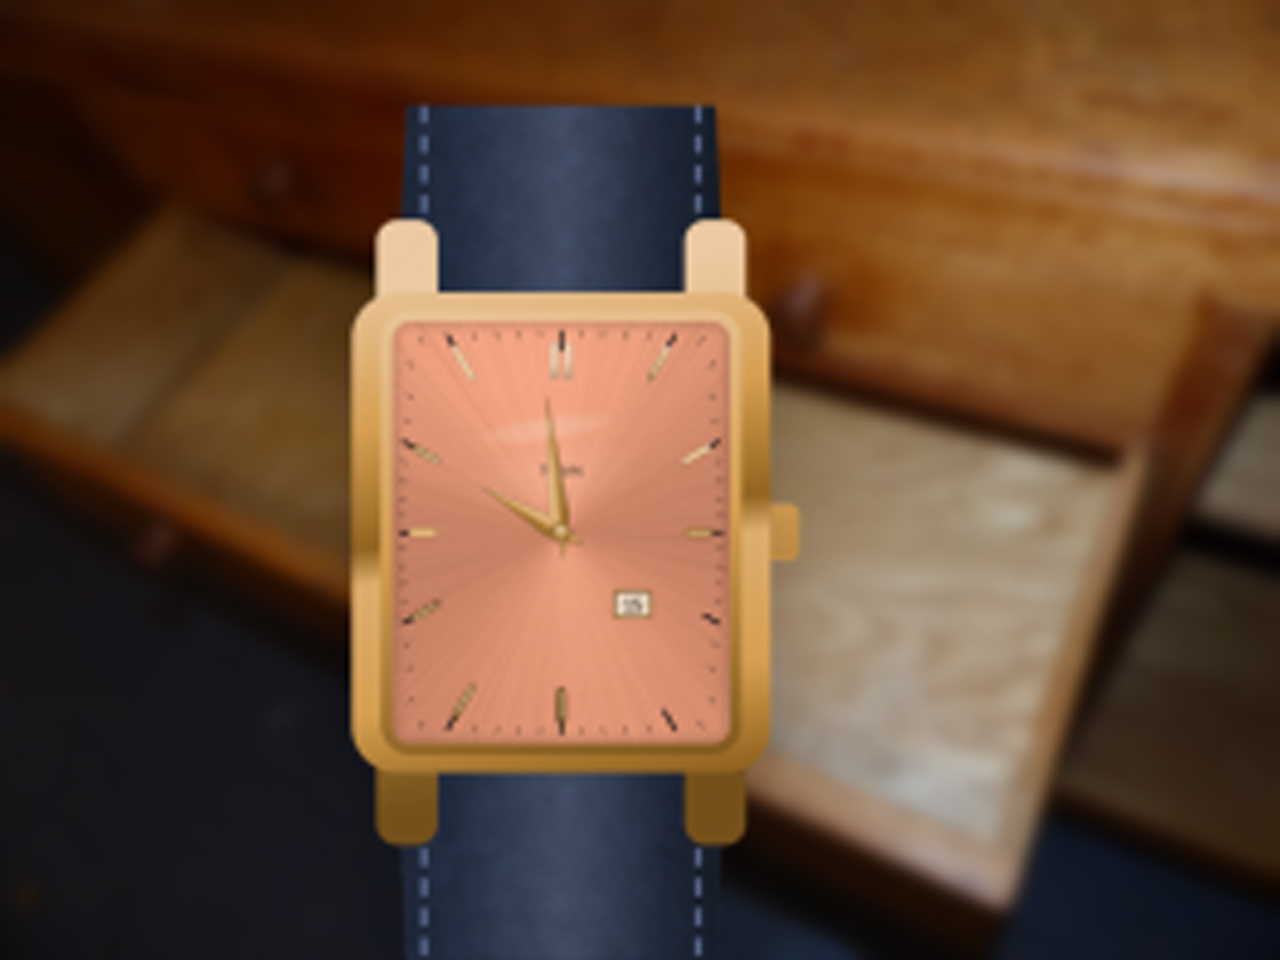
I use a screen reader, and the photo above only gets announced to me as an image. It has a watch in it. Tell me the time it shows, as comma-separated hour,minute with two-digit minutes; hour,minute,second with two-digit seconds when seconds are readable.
9,59
